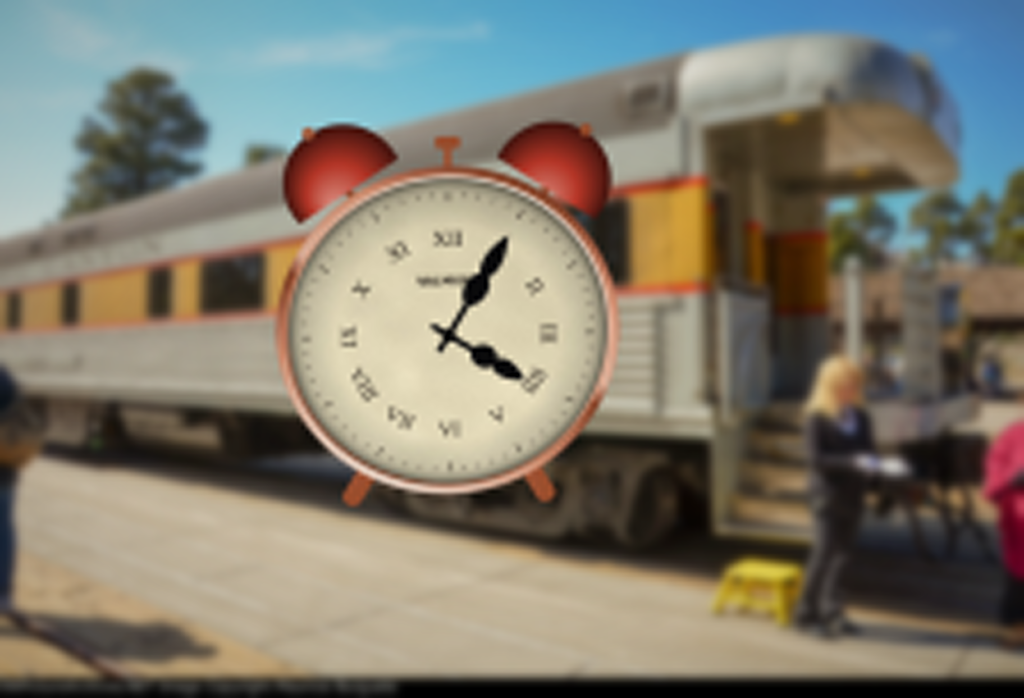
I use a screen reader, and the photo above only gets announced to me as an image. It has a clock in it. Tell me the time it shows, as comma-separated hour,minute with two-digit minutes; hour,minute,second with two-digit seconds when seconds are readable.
4,05
